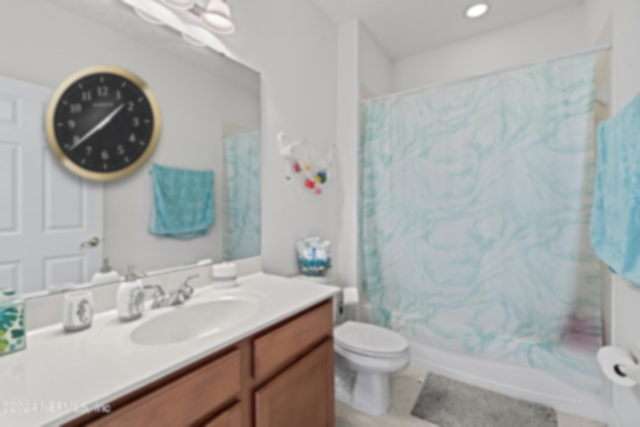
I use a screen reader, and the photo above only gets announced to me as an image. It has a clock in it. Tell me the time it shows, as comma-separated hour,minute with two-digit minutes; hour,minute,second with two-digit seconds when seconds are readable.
1,39
